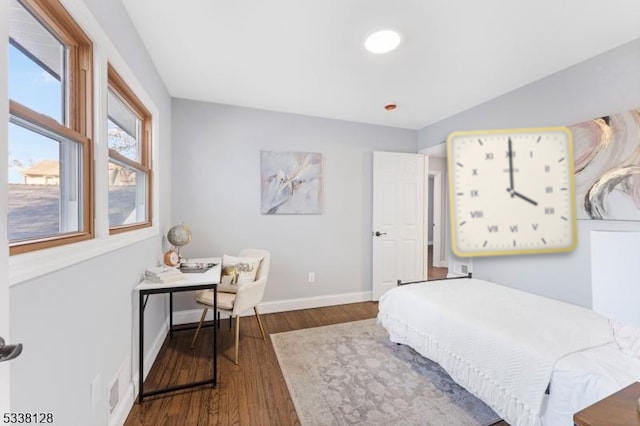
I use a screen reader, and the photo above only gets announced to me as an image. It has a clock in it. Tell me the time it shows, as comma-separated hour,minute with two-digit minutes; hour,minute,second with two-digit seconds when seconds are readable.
4,00
